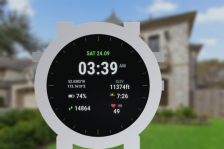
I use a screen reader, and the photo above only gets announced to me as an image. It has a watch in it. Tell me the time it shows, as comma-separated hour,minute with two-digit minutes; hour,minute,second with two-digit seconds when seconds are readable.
3,39
